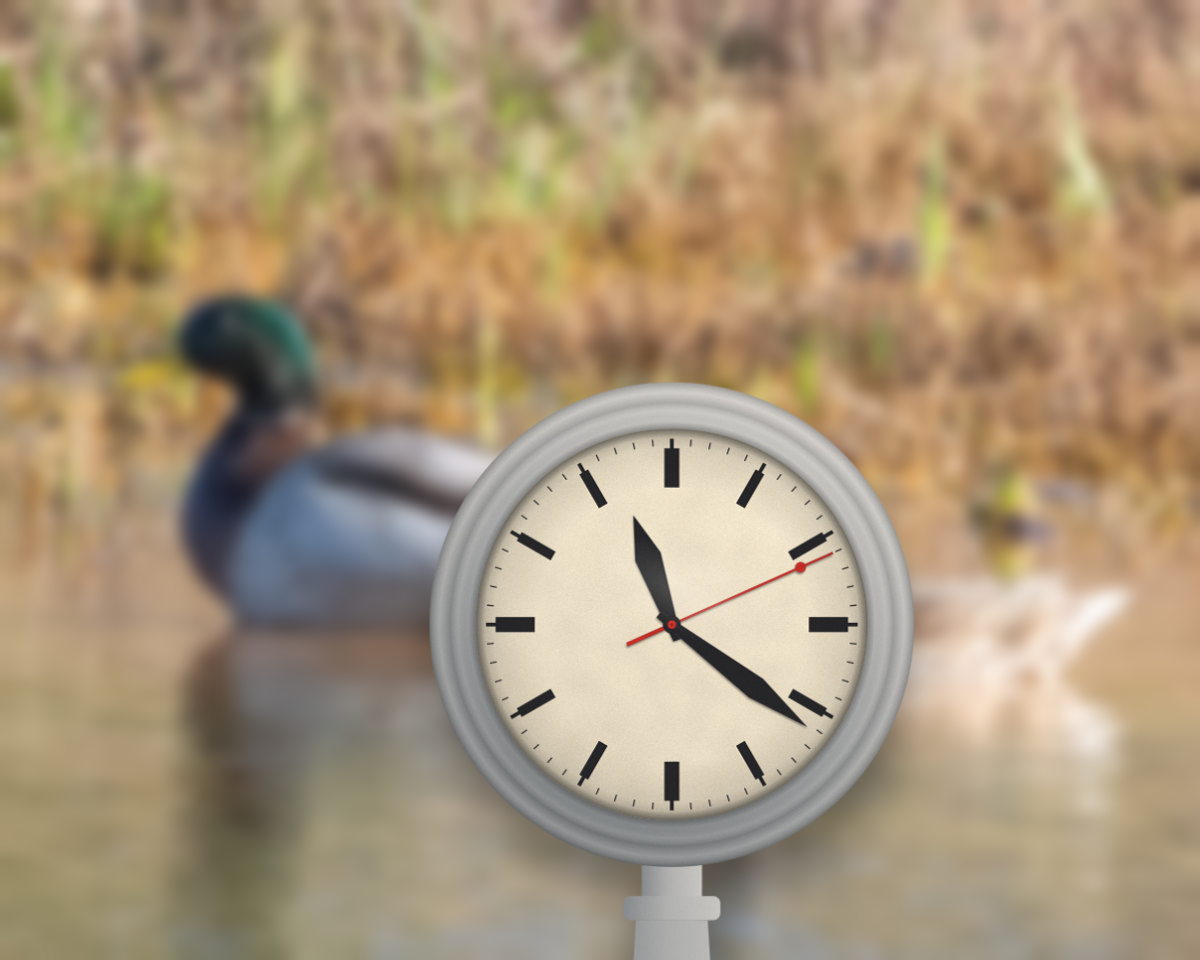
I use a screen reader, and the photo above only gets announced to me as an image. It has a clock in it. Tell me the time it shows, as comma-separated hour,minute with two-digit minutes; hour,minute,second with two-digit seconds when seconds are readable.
11,21,11
